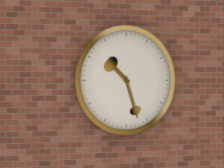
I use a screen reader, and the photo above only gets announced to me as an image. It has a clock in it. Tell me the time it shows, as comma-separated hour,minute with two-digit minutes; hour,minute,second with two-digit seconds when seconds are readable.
10,27
